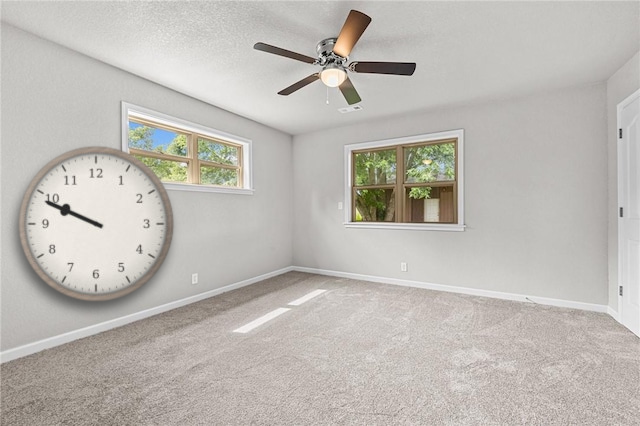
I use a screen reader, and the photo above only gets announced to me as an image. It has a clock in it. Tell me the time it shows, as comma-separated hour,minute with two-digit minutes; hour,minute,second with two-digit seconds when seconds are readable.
9,49
